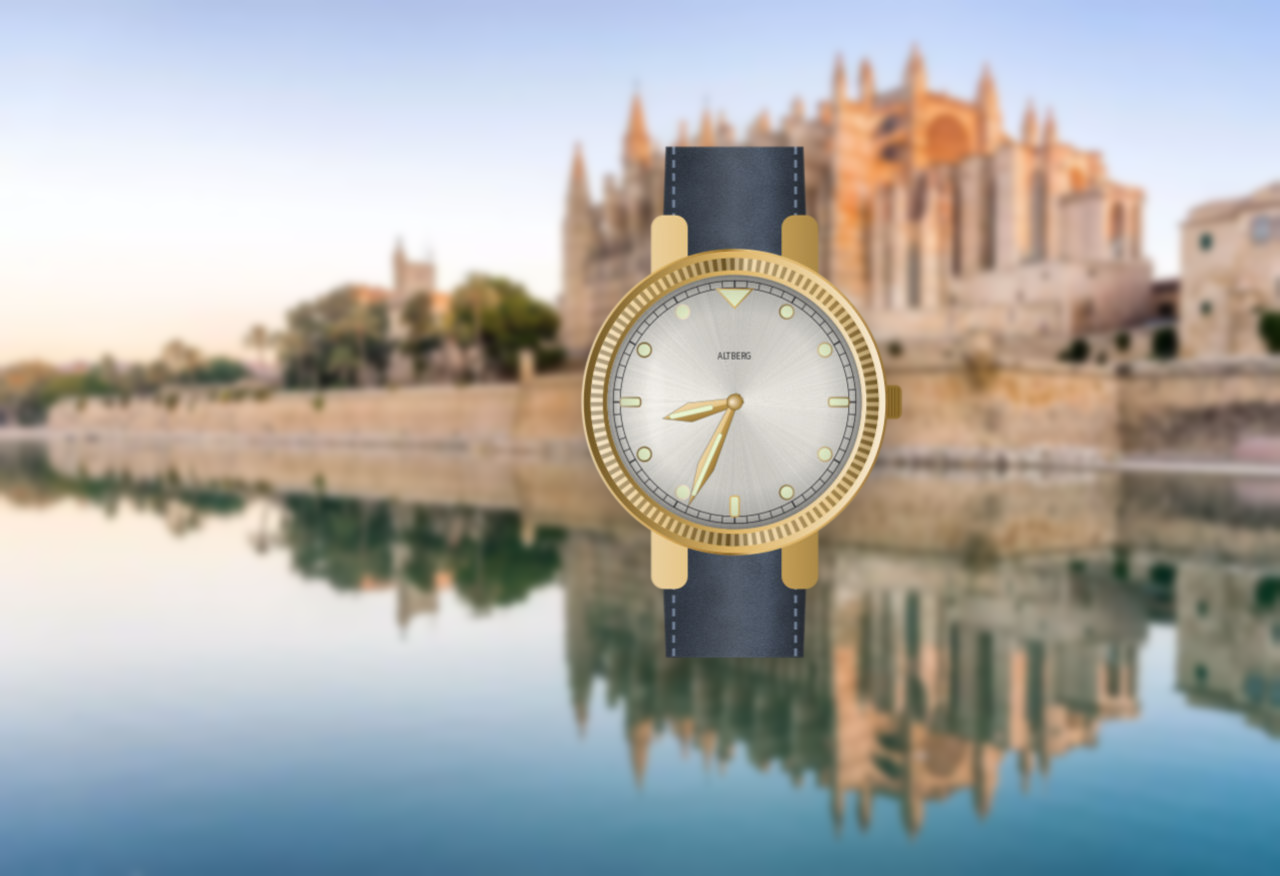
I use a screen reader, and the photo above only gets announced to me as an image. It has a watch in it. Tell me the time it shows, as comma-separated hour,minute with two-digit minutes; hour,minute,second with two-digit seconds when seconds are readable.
8,34
